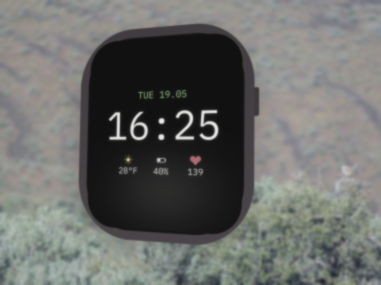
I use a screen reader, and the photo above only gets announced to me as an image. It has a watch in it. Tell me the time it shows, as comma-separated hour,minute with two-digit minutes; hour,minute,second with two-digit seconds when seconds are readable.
16,25
